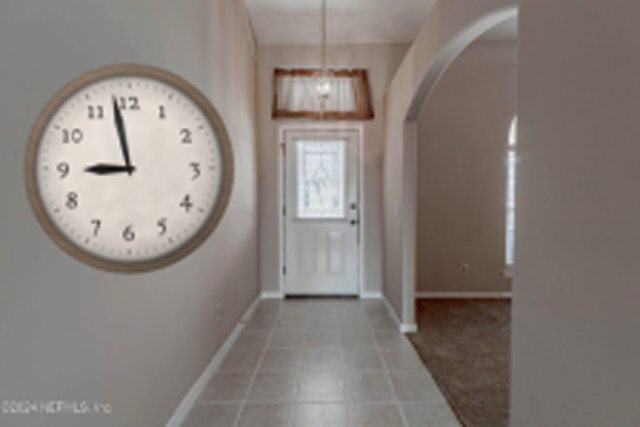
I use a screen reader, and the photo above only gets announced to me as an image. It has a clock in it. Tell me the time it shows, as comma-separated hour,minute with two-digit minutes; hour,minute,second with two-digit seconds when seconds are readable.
8,58
